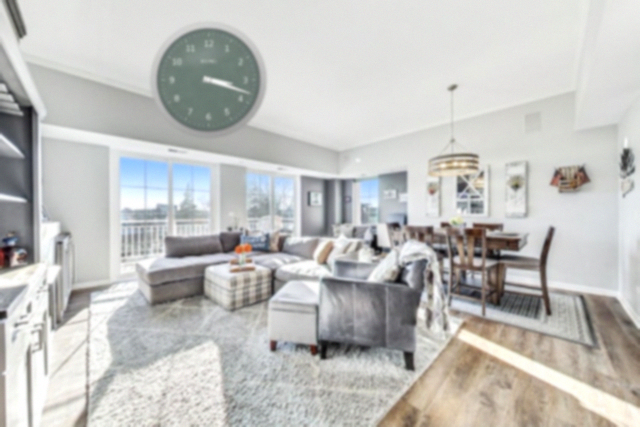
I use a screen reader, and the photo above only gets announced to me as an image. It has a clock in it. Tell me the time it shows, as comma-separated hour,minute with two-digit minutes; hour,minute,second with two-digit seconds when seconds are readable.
3,18
